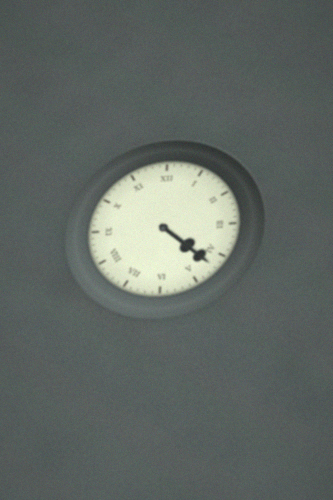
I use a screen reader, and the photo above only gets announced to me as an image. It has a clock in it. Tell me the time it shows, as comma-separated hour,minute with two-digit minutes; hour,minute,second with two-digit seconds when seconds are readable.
4,22
